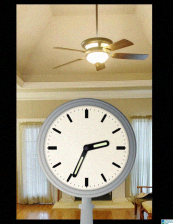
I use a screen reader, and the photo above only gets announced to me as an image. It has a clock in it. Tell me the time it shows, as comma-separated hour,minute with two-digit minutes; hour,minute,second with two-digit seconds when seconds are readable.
2,34
